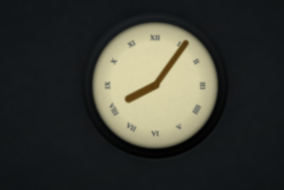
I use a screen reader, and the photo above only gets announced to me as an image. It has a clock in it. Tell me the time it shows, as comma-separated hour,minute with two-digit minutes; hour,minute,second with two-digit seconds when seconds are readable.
8,06
